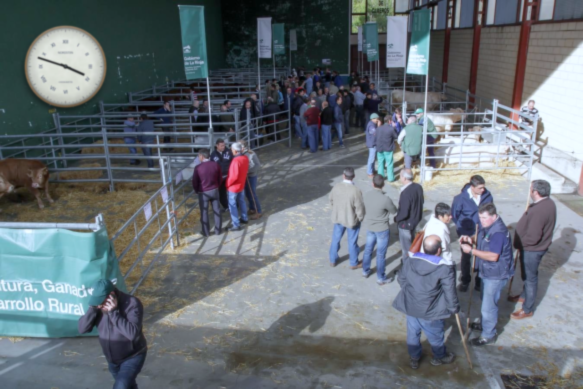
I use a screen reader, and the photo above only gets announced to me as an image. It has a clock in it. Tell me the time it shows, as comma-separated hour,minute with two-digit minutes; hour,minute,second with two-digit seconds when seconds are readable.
3,48
